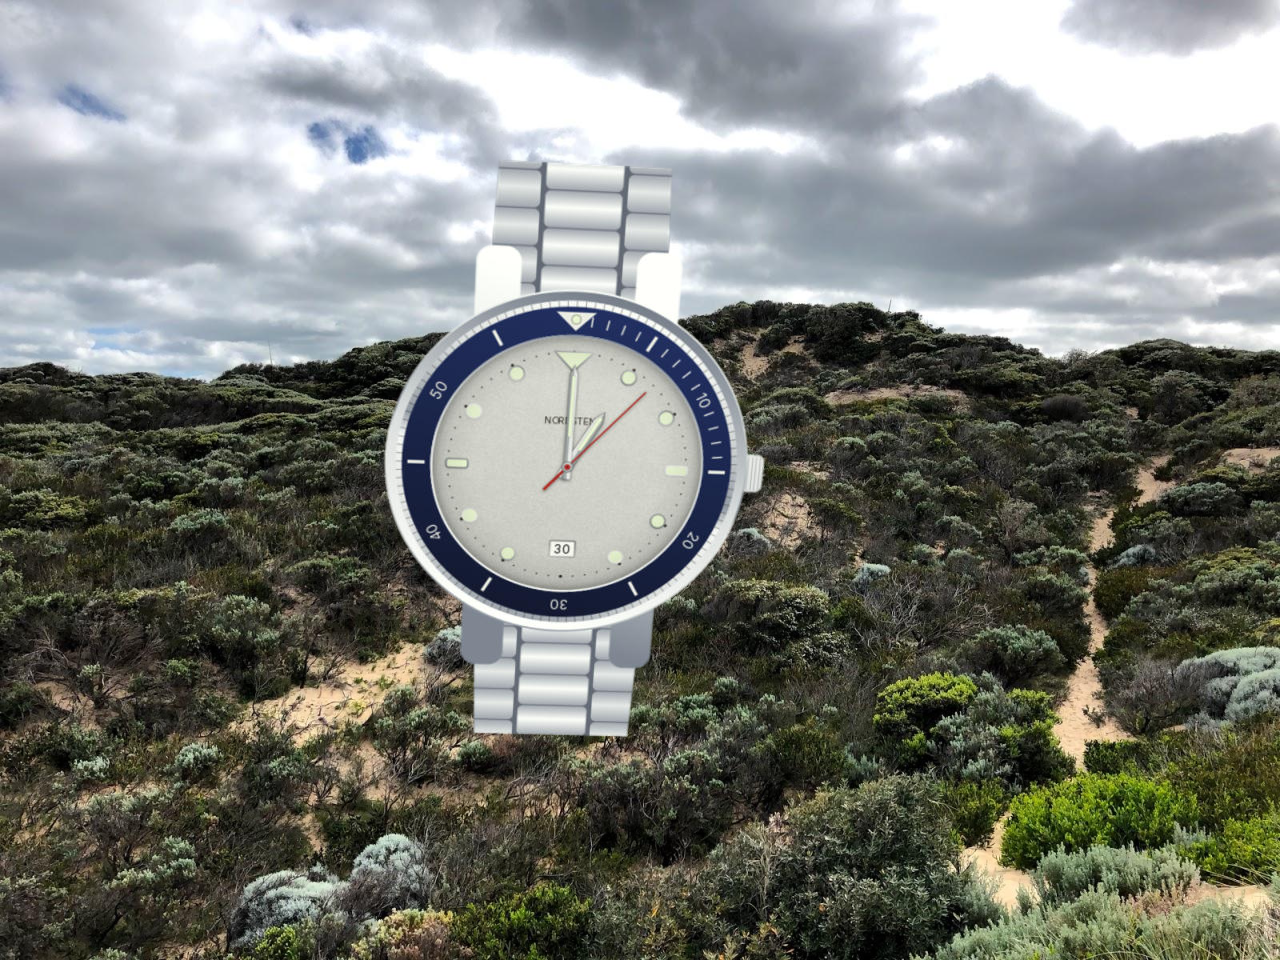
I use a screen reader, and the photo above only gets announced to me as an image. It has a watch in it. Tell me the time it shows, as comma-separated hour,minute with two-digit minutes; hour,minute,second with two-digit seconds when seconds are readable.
1,00,07
